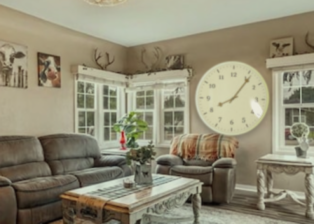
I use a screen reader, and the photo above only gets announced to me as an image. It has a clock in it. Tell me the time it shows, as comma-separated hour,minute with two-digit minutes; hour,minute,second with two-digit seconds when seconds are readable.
8,06
